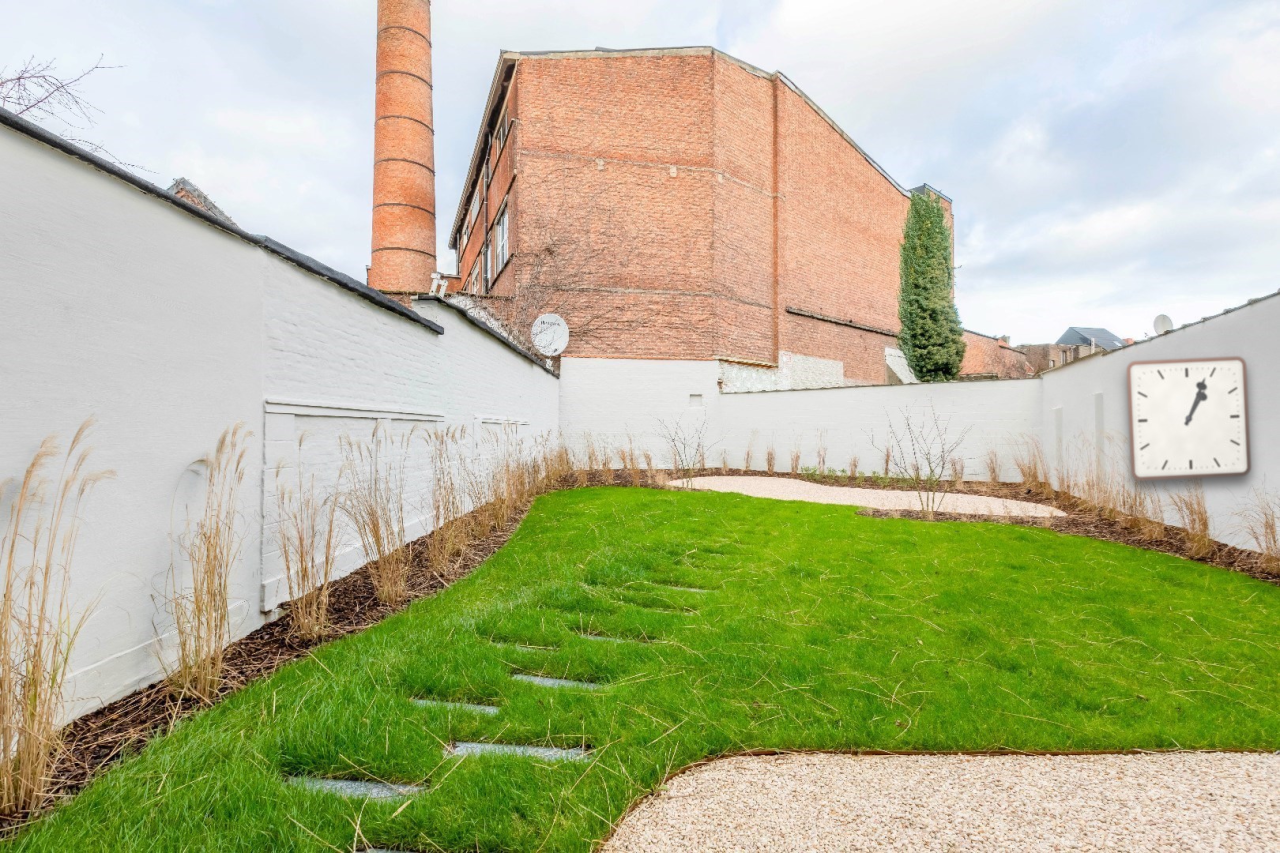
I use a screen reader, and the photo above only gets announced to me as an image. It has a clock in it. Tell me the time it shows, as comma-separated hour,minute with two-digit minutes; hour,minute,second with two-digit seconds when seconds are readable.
1,04
